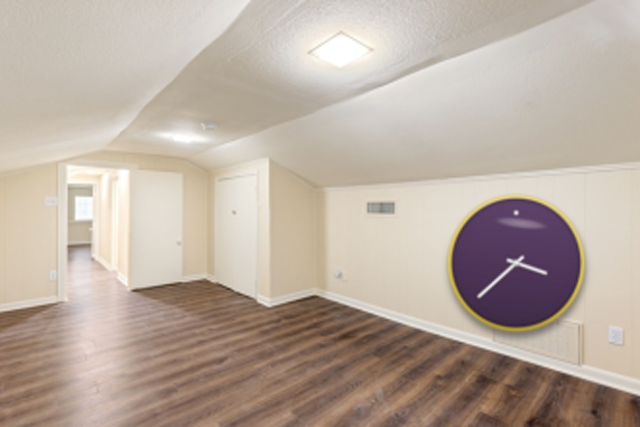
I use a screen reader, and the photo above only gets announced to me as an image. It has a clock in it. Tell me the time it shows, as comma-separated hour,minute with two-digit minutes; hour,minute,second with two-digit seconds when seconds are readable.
3,38
